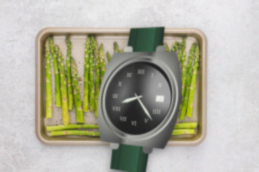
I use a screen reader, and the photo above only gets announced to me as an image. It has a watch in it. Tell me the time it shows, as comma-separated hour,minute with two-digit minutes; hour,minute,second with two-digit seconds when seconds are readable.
8,23
